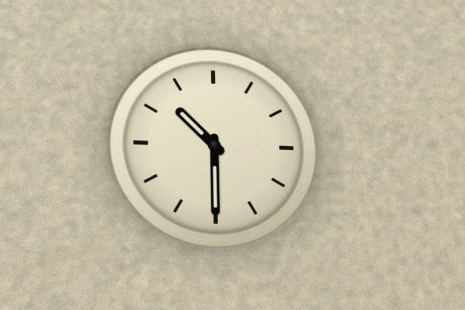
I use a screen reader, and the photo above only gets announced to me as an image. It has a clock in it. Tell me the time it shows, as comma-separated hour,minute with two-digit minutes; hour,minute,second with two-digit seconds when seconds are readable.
10,30
